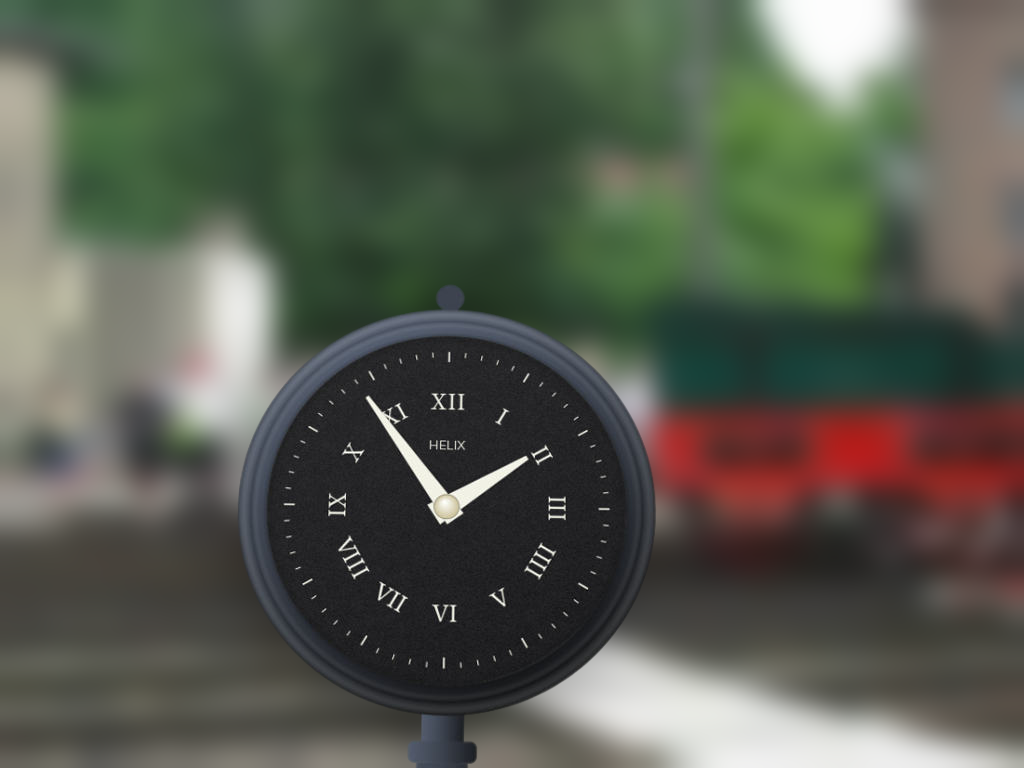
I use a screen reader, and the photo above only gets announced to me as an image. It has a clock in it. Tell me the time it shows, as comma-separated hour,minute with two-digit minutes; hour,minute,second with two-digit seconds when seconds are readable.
1,54
